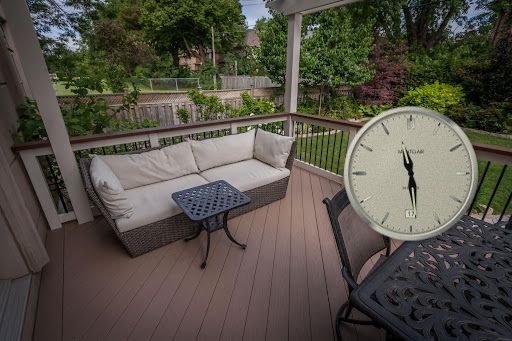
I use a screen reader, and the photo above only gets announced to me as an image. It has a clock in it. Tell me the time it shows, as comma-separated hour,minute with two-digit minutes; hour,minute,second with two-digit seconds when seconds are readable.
11,29
